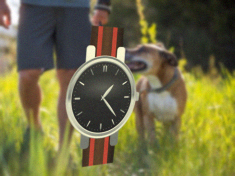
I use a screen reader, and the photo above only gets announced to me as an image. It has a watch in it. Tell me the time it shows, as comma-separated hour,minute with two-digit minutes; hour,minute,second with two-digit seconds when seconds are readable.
1,23
